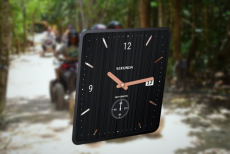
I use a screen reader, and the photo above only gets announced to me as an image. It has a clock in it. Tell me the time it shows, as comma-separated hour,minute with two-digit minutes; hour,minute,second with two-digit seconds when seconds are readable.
10,14
